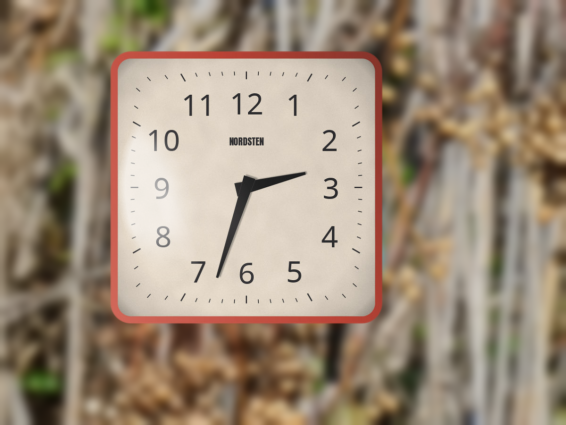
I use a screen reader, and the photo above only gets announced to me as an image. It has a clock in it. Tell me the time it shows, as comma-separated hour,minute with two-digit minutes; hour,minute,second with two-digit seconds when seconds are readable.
2,33
